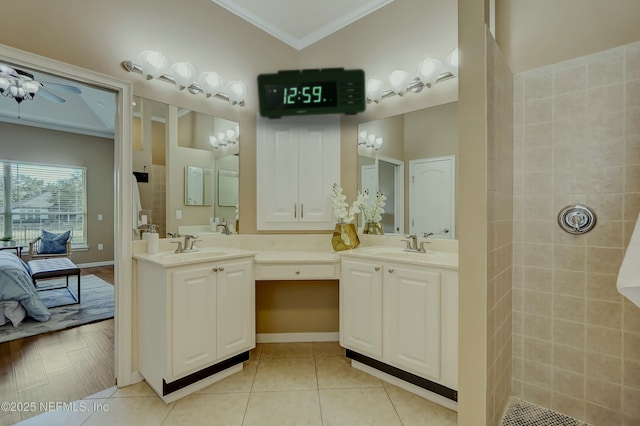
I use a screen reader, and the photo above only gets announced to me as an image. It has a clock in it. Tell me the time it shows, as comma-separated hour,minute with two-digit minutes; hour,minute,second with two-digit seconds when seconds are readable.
12,59
